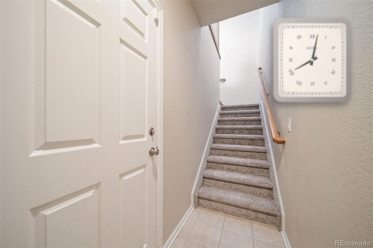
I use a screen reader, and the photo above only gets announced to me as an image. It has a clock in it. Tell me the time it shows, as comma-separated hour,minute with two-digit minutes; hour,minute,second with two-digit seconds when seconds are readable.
8,02
